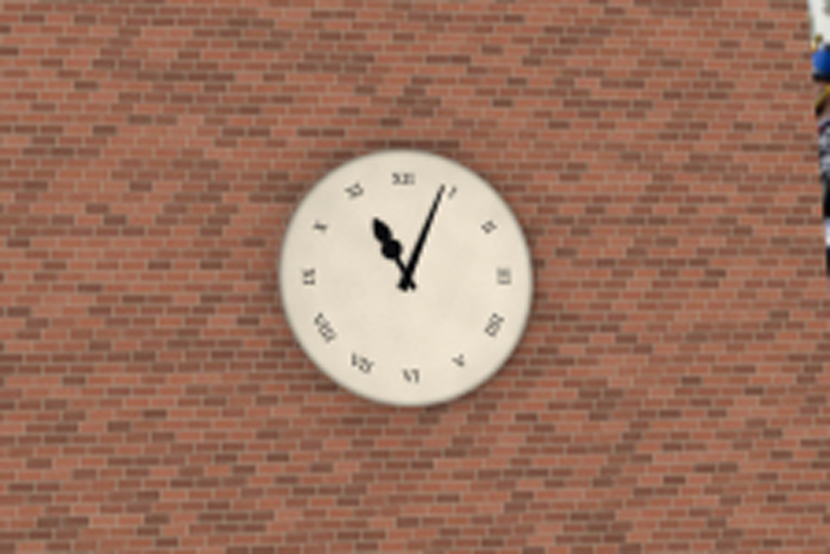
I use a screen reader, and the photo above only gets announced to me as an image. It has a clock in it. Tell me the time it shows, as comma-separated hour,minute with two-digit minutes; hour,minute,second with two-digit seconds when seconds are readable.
11,04
